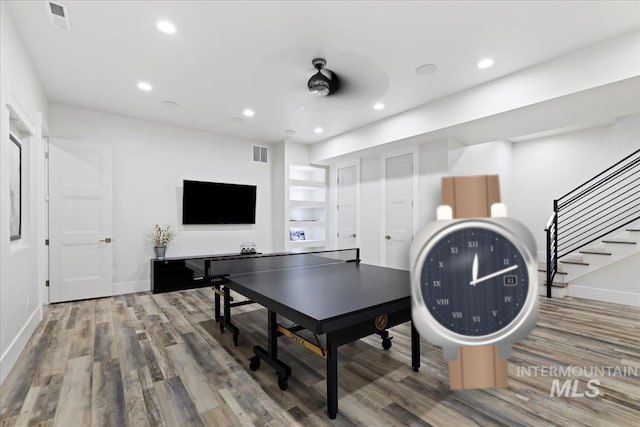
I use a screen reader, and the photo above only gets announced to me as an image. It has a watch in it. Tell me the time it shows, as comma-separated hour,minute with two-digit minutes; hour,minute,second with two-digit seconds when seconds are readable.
12,12
